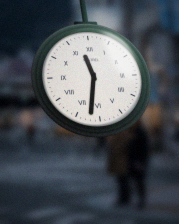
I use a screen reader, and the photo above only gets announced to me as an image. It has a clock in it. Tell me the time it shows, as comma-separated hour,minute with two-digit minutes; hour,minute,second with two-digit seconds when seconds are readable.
11,32
